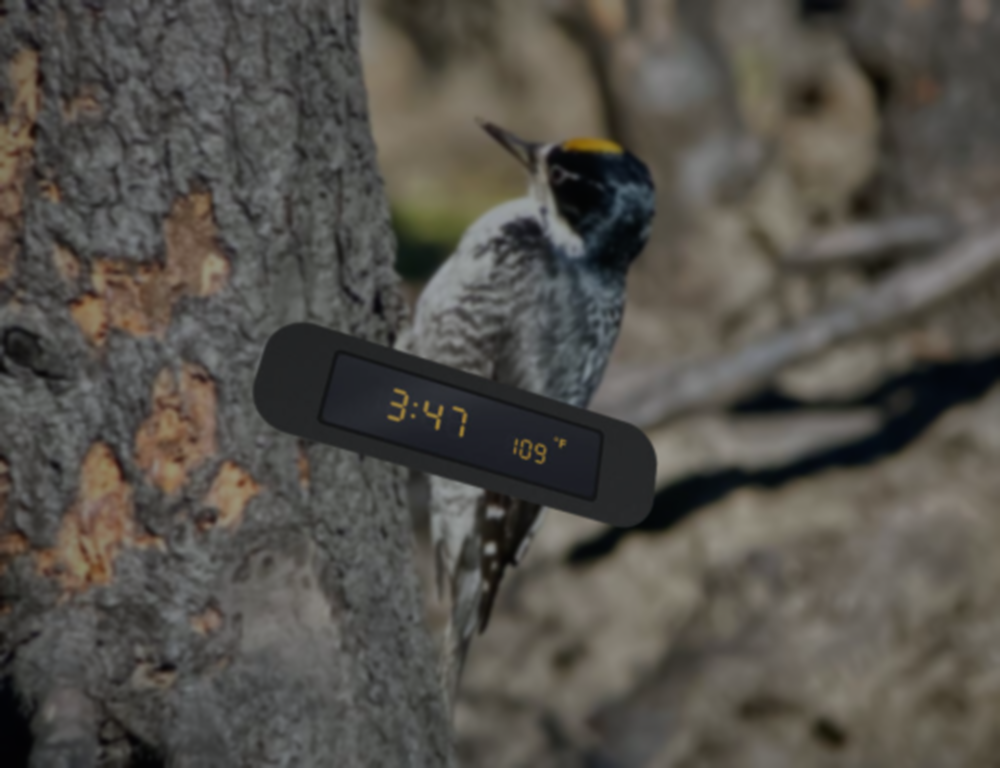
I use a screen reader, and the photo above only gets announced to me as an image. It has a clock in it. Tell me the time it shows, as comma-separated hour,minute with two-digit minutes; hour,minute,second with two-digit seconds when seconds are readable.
3,47
